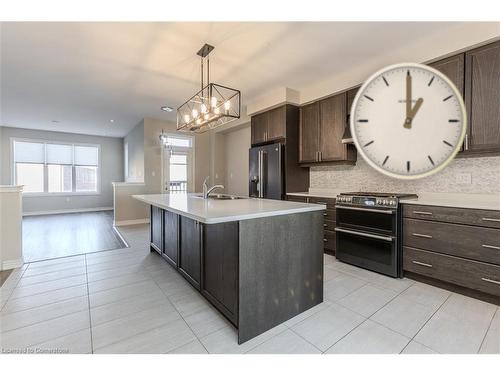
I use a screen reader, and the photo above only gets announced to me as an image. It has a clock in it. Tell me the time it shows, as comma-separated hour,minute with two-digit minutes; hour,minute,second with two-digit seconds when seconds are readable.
1,00
